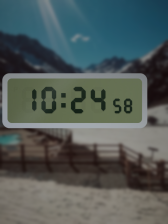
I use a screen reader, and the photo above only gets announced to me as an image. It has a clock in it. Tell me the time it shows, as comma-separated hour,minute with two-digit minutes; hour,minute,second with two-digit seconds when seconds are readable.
10,24,58
